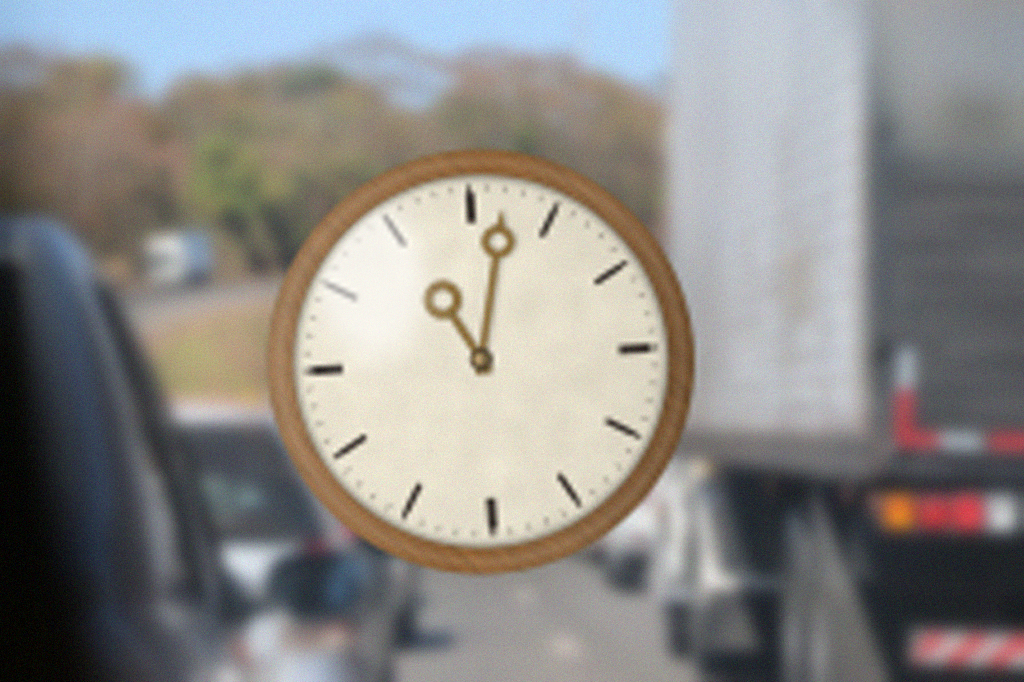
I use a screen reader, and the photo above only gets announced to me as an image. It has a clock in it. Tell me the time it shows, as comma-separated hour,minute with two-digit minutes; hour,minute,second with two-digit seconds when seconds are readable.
11,02
